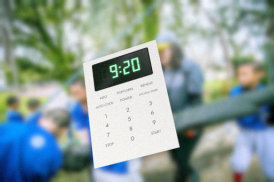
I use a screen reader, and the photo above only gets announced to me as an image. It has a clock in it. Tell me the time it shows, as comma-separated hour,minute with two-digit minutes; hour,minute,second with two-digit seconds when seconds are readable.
9,20
